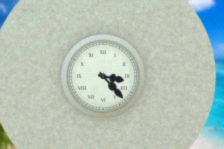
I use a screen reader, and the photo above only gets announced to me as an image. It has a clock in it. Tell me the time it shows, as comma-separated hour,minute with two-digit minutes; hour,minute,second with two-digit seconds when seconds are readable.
3,23
